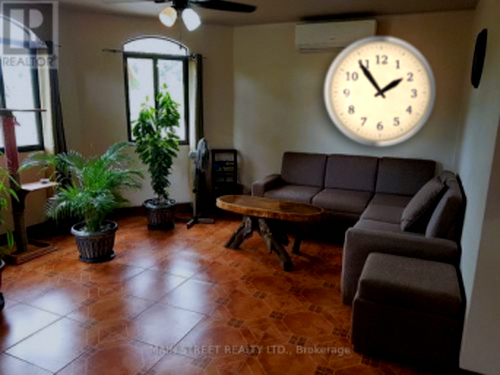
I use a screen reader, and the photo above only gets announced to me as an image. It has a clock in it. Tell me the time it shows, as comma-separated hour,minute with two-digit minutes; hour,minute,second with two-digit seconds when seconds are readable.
1,54
